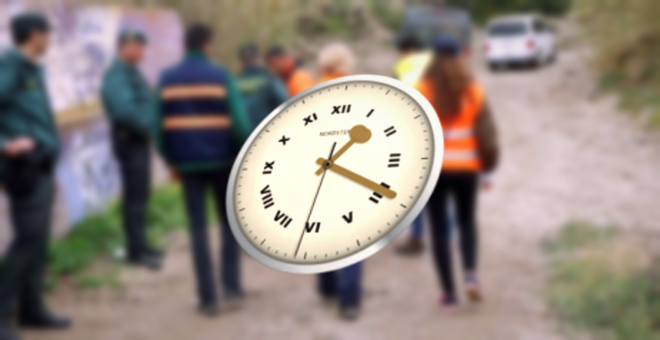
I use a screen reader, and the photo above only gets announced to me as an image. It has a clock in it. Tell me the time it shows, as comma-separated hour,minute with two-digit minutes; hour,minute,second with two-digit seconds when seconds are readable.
1,19,31
